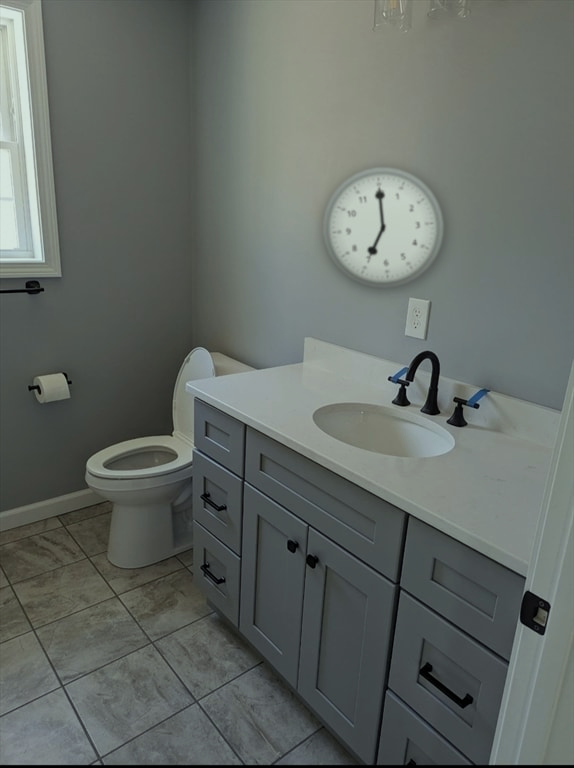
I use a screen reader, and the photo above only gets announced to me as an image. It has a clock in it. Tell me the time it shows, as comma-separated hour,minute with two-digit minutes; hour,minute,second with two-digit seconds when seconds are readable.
7,00
